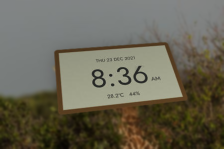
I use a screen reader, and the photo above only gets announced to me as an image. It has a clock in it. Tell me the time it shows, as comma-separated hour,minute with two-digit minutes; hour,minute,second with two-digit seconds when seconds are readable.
8,36
